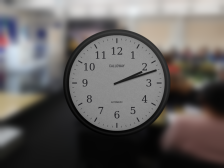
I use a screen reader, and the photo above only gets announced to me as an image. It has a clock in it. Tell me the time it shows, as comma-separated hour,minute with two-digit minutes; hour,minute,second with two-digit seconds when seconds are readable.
2,12
